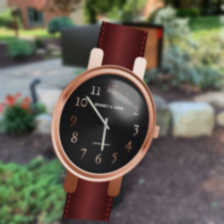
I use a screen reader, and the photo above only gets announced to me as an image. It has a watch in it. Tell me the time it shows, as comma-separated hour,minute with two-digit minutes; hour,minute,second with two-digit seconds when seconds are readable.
5,52
